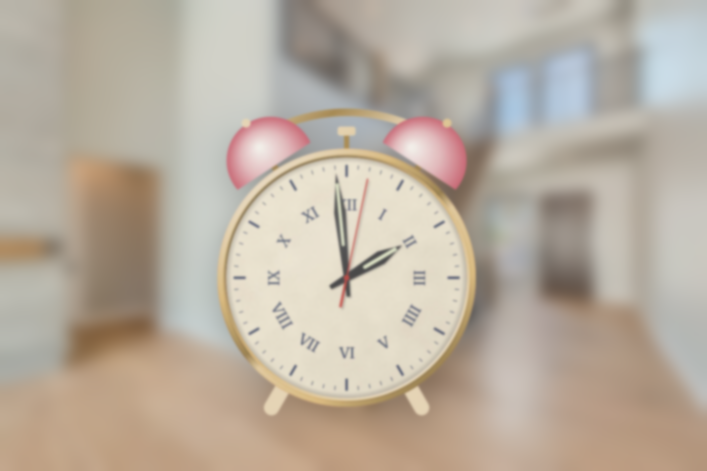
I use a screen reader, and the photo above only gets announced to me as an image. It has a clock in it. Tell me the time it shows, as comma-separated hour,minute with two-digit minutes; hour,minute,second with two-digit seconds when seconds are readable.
1,59,02
